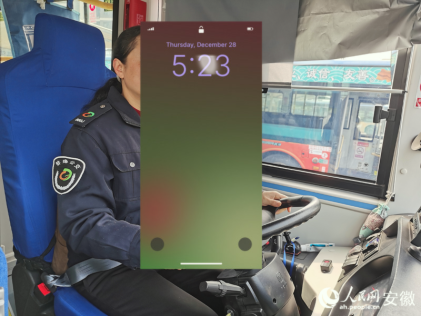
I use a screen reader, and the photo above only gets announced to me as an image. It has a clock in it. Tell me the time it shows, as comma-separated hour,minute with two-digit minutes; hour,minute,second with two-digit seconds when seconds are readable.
5,23
